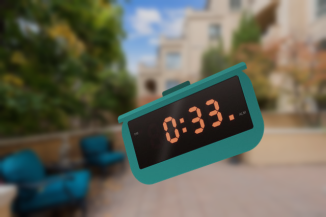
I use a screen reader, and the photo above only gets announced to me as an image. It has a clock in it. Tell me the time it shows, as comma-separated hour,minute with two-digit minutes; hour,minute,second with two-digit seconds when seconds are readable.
0,33
